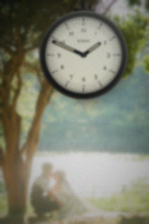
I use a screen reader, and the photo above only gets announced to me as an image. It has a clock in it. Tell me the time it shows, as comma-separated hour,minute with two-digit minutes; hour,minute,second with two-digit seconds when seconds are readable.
1,49
